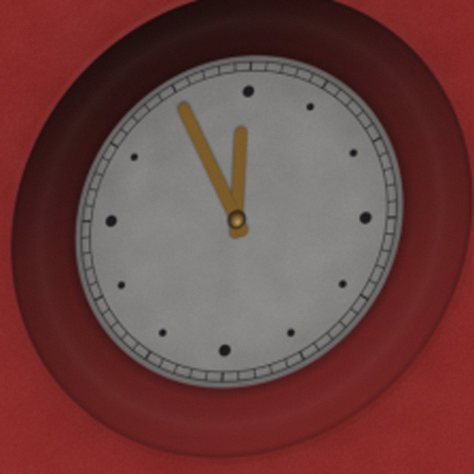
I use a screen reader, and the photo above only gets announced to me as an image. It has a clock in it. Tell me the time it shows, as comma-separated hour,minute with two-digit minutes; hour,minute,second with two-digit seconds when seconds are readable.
11,55
